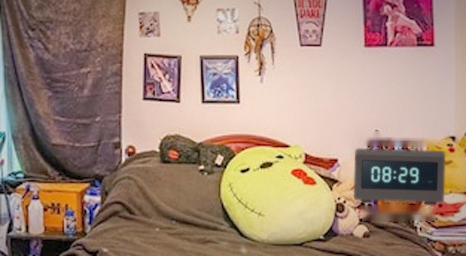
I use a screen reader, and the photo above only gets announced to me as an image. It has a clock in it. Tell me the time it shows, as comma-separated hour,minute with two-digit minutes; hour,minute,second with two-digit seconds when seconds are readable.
8,29
